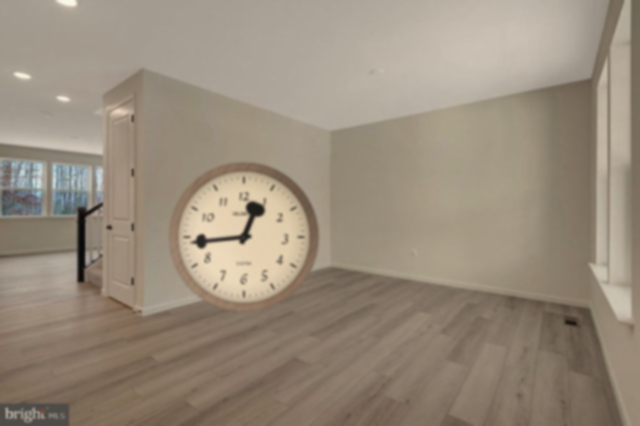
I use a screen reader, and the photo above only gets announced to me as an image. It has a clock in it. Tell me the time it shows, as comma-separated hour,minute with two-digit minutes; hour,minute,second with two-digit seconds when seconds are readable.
12,44
